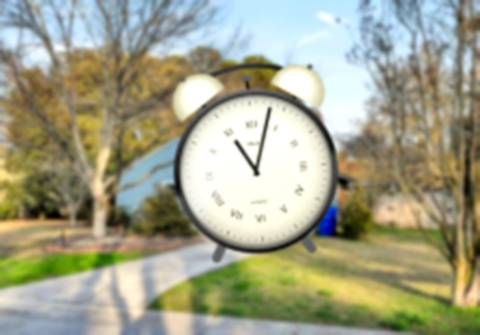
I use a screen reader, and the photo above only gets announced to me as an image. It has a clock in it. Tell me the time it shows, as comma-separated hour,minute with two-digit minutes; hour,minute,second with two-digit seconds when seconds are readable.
11,03
